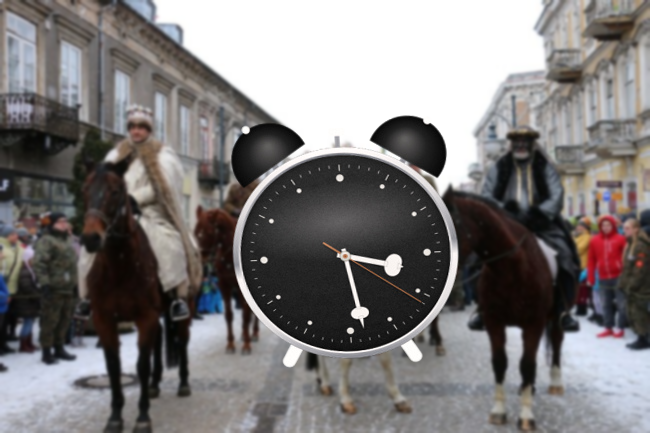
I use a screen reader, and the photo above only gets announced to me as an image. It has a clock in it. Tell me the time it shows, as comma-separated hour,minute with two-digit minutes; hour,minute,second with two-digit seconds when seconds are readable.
3,28,21
